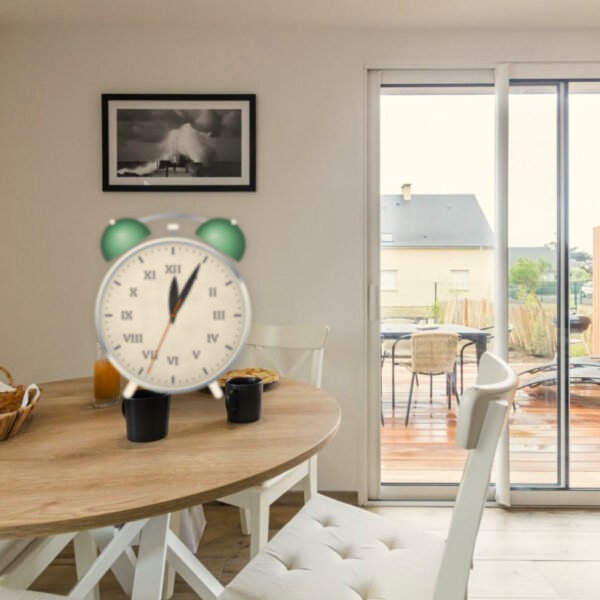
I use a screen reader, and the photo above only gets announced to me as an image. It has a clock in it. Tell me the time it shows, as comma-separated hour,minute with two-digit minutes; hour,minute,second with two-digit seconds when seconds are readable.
12,04,34
